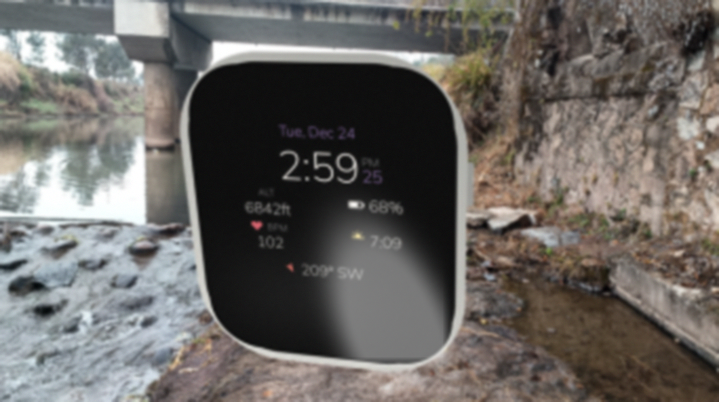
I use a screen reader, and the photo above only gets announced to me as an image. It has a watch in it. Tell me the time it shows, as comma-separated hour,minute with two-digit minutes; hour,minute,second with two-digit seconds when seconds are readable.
2,59
